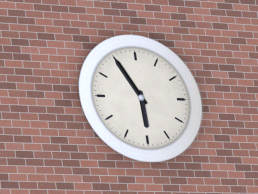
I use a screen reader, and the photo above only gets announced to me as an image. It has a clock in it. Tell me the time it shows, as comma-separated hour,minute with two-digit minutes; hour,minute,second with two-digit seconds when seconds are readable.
5,55
